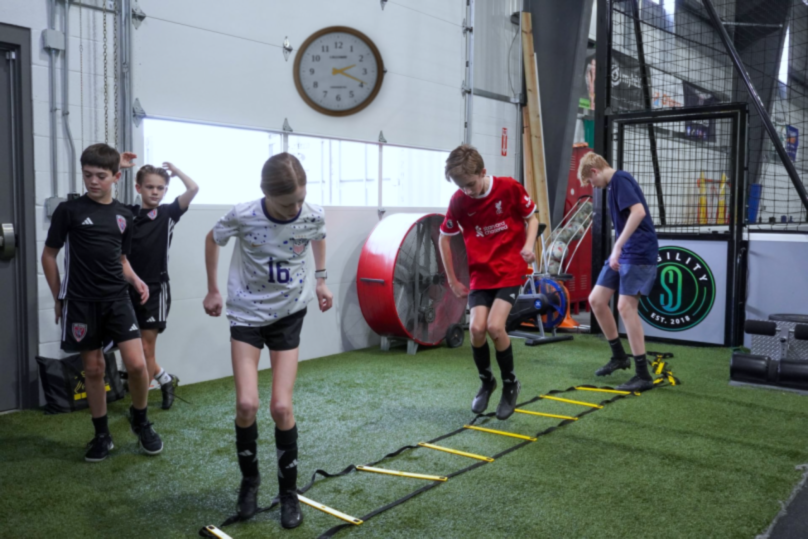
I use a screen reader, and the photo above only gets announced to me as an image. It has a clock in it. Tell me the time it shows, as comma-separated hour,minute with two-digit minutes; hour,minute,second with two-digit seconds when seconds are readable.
2,19
